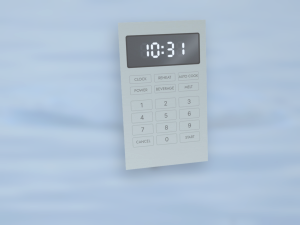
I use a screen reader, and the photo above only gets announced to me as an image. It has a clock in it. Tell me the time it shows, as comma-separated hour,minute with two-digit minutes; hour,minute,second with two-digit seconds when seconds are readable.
10,31
